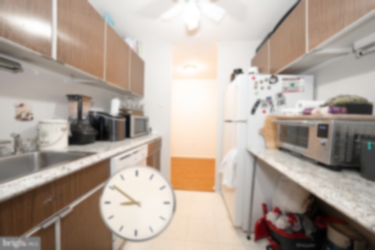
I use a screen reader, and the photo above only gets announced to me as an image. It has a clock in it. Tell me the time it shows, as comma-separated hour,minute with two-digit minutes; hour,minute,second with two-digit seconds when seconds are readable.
8,51
